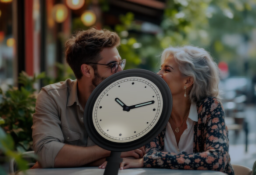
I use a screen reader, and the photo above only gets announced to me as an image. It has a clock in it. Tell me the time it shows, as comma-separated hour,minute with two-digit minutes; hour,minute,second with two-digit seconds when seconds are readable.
10,12
